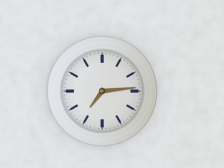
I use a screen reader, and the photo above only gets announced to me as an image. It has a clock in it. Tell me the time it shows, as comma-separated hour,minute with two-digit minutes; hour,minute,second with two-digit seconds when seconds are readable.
7,14
